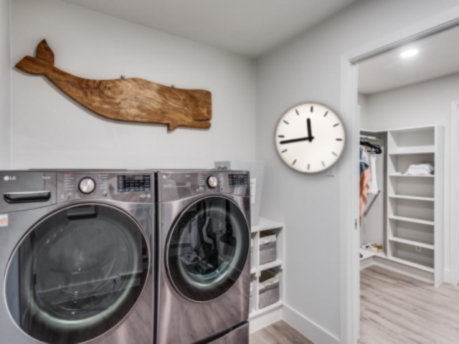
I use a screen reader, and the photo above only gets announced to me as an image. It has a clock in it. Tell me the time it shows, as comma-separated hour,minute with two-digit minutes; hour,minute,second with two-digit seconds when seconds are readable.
11,43
